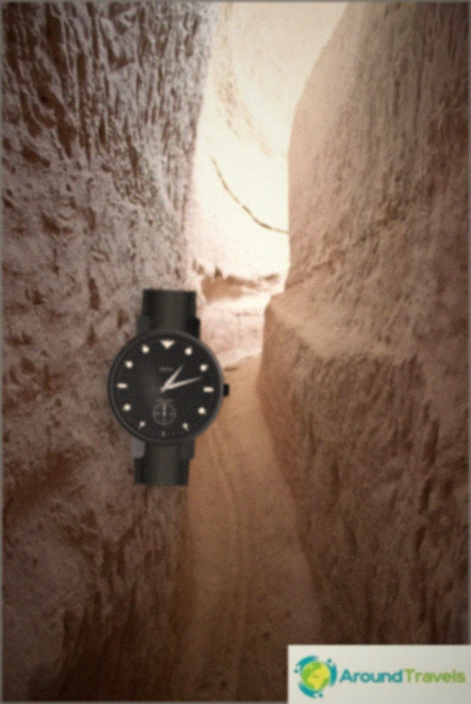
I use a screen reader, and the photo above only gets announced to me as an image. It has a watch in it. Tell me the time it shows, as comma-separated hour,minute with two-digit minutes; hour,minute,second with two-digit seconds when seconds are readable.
1,12
